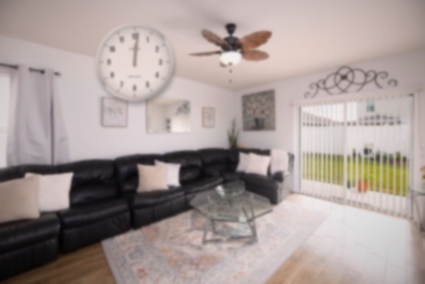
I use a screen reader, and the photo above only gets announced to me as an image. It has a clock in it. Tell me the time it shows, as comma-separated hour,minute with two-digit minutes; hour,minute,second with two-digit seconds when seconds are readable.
12,01
